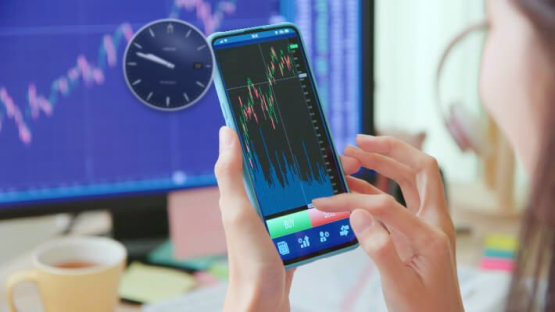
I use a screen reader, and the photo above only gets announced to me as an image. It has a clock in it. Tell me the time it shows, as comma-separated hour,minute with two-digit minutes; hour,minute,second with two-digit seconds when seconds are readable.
9,48
